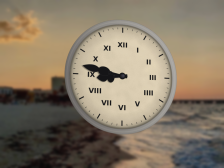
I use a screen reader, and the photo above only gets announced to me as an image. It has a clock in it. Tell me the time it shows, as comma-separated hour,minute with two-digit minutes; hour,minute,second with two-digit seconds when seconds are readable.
8,47
